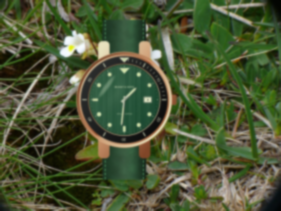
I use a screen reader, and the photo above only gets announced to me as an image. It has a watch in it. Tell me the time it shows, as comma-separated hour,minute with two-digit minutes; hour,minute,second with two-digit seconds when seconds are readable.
1,31
